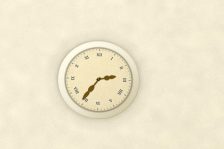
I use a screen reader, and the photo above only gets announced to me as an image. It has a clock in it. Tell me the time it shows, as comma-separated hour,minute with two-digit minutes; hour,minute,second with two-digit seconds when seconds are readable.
2,36
